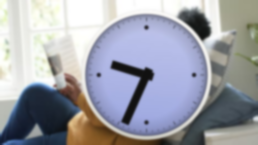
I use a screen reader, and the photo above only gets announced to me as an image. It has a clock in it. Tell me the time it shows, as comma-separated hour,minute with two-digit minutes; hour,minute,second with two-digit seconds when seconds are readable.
9,34
